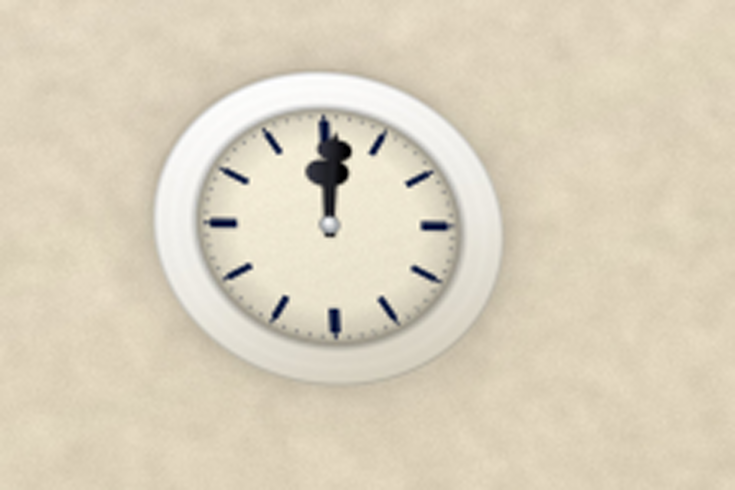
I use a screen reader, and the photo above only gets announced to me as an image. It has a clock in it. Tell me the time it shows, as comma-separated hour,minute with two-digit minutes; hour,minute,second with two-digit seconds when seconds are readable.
12,01
